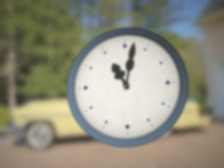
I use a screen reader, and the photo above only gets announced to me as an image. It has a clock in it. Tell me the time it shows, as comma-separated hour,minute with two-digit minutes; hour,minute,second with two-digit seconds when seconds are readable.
11,02
